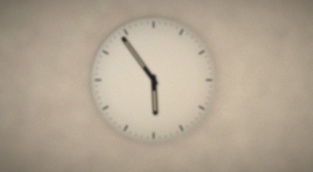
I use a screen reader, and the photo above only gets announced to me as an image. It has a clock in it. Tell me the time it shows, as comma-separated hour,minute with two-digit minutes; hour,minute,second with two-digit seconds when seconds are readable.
5,54
